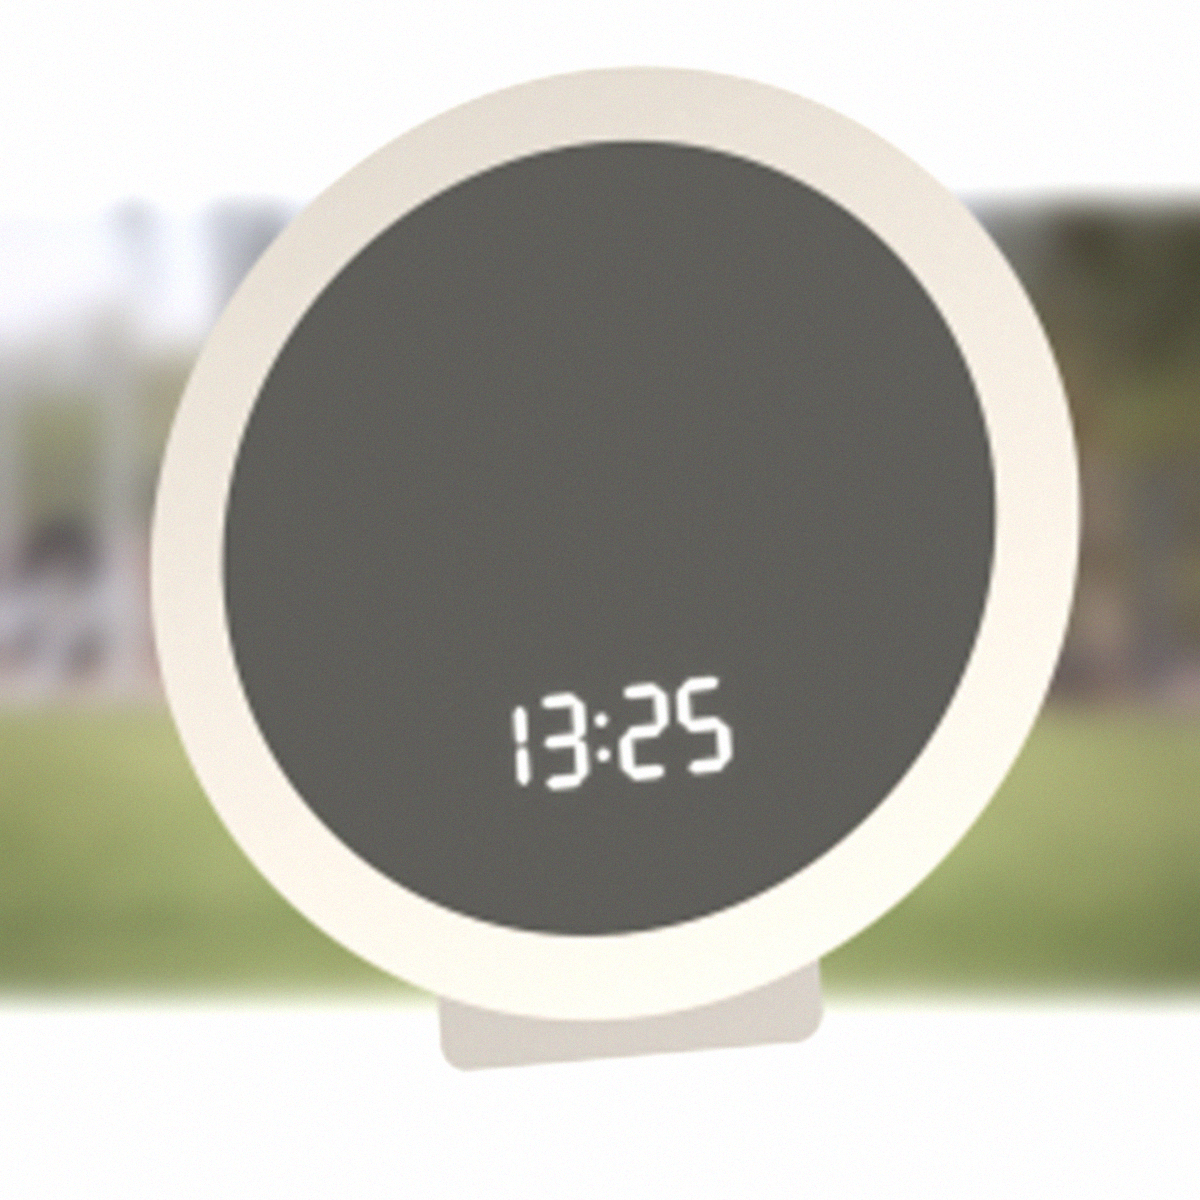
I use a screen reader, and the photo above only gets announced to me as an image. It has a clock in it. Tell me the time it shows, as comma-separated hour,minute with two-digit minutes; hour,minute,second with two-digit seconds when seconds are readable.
13,25
